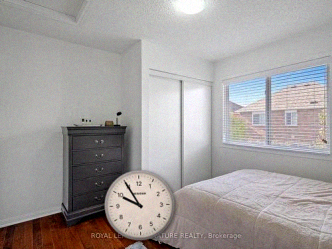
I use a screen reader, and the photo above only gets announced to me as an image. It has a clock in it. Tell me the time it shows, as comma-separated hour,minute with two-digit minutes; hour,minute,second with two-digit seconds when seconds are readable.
9,55
